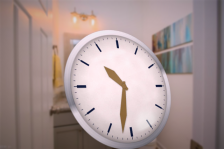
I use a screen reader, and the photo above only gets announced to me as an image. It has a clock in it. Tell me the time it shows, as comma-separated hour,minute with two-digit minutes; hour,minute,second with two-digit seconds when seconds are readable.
10,32
